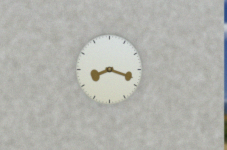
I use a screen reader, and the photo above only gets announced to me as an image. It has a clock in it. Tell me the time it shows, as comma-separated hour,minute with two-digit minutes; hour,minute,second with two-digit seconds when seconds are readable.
8,18
